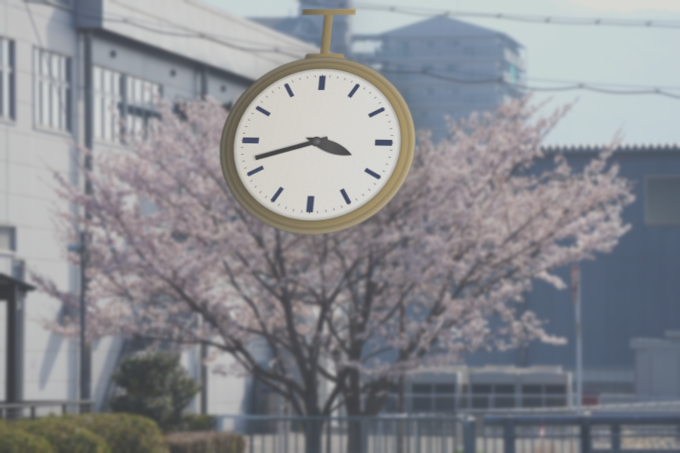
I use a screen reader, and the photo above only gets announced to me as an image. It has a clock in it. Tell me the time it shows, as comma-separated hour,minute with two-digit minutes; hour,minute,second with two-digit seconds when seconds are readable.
3,42
